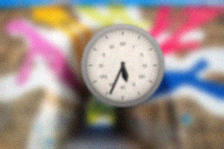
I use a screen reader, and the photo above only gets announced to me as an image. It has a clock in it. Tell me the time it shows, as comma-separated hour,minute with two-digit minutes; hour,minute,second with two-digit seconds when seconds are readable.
5,34
